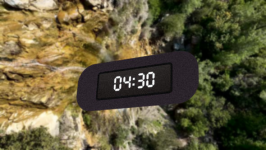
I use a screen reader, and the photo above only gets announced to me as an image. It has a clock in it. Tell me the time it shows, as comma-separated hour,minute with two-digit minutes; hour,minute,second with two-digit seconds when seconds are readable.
4,30
